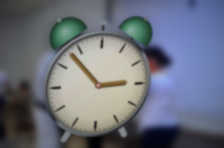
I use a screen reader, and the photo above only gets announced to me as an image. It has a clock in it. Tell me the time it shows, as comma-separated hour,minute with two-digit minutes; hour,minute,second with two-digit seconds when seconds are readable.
2,53
